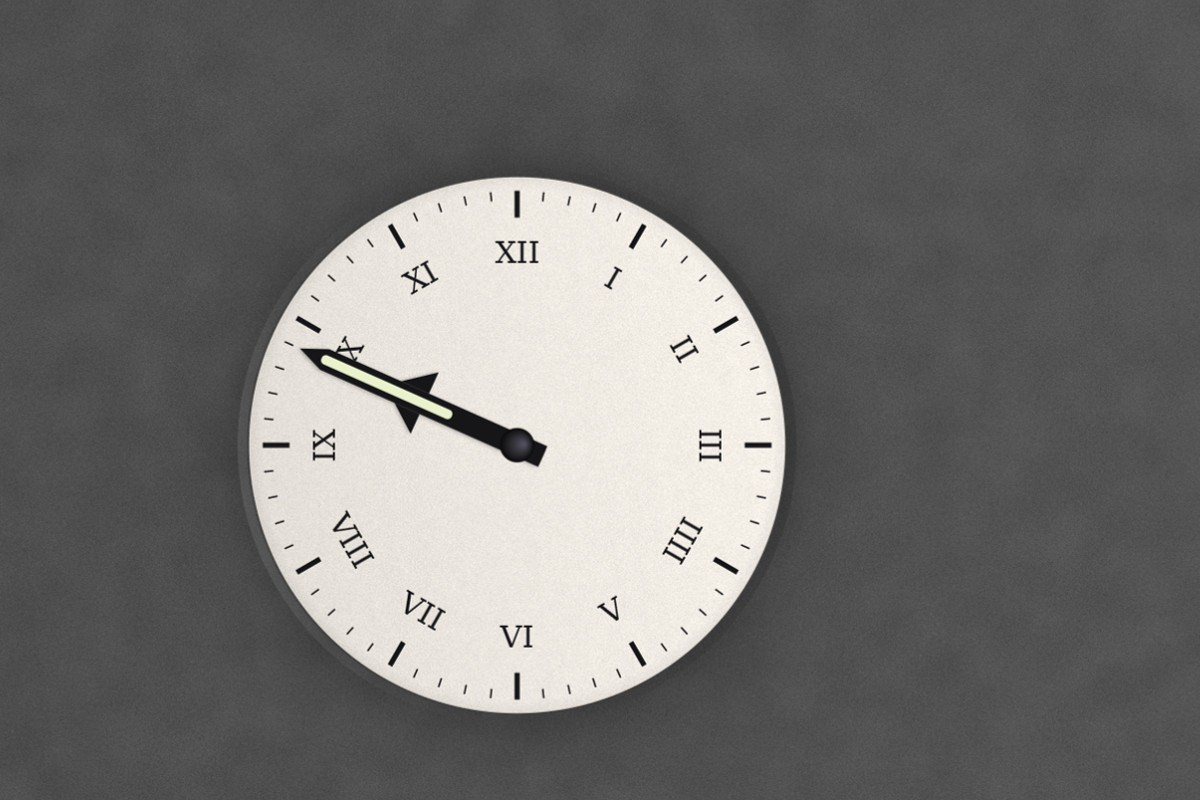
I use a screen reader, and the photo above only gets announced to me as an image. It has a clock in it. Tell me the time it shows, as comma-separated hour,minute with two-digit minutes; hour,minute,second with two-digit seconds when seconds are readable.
9,49
